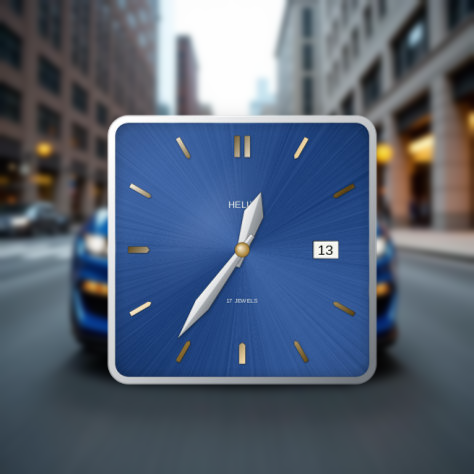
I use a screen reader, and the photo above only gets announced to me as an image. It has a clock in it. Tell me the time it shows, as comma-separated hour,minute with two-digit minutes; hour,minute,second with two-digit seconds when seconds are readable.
12,36
